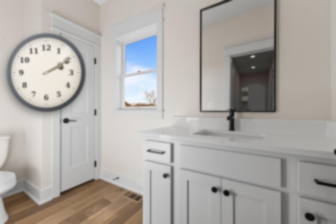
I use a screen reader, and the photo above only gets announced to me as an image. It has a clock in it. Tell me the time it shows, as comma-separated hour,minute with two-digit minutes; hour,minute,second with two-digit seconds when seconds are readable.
2,10
